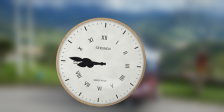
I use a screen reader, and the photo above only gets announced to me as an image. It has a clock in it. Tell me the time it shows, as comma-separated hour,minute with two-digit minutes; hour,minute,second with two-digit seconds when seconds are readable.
8,46
